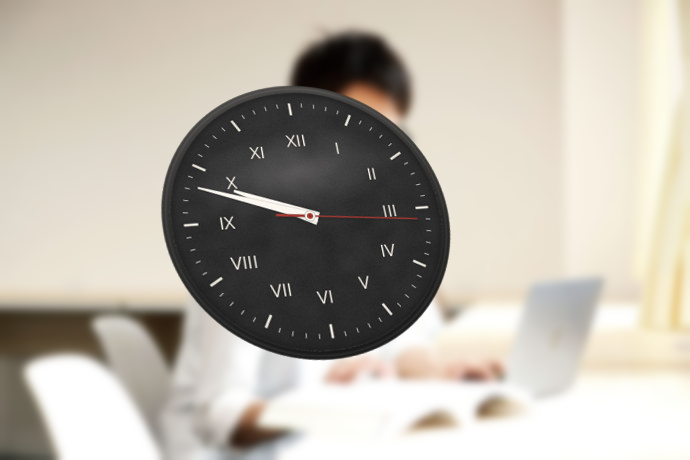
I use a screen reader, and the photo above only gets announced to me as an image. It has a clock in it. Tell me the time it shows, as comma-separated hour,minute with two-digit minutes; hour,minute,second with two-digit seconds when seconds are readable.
9,48,16
